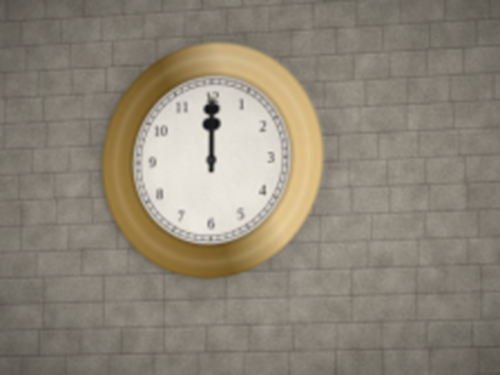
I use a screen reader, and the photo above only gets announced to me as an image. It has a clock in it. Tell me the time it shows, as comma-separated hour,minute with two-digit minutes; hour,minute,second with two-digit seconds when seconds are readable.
12,00
